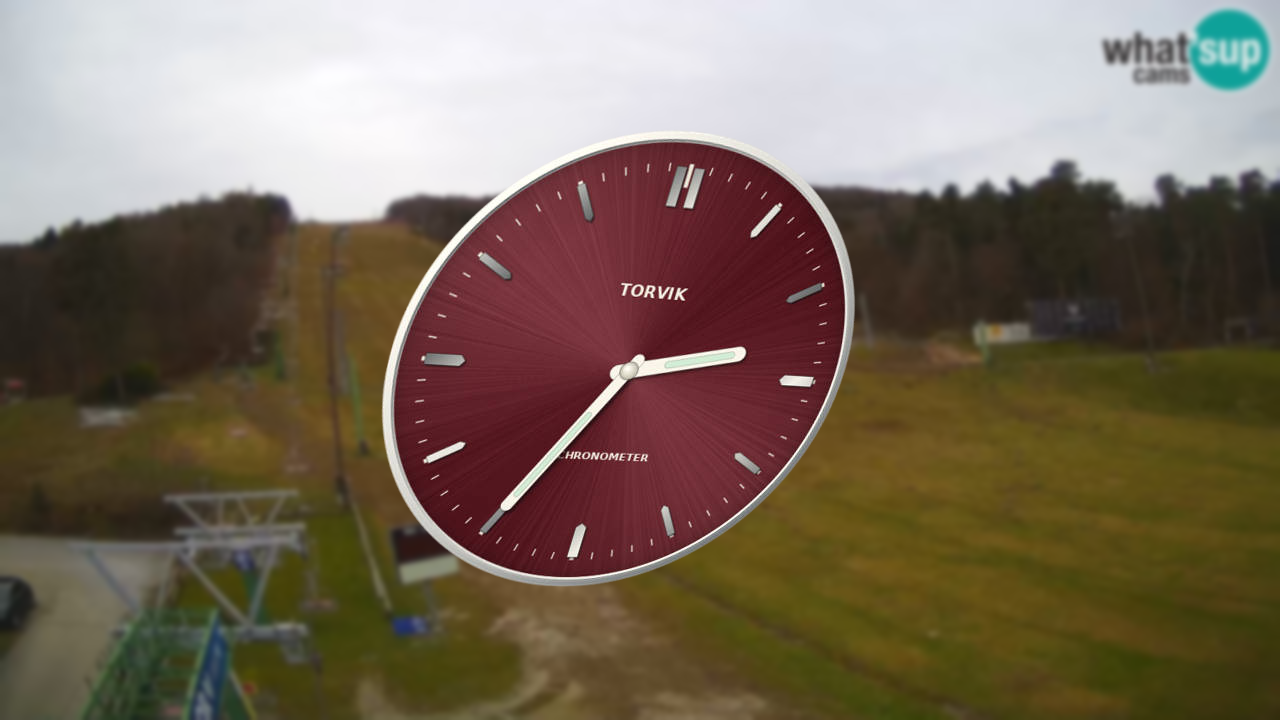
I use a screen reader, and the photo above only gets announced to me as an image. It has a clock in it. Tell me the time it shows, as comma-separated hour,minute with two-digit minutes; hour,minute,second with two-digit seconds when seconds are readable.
2,35
